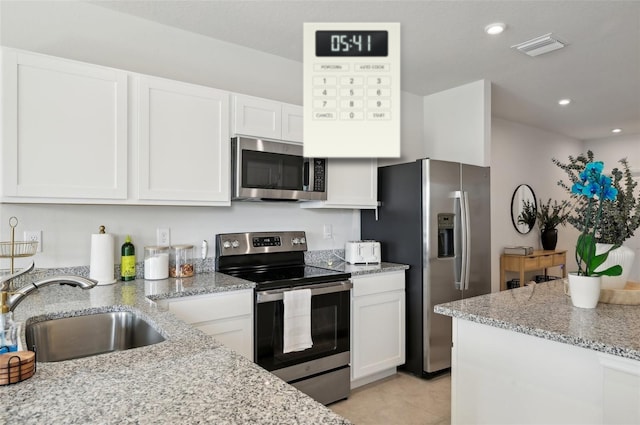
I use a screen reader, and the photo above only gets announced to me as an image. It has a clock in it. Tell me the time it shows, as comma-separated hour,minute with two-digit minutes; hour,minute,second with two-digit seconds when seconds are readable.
5,41
